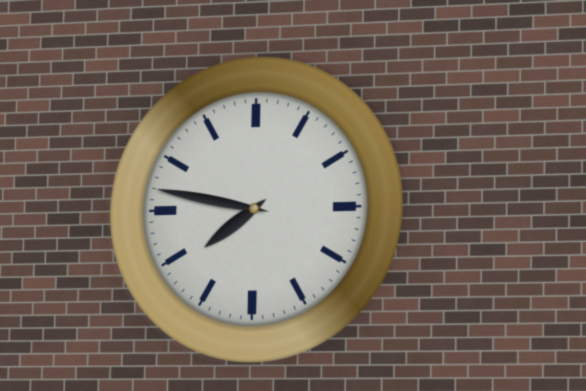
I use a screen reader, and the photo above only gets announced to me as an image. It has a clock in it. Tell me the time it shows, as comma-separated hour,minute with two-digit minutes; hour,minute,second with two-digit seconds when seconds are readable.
7,47
